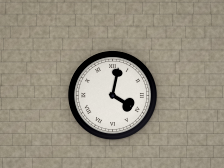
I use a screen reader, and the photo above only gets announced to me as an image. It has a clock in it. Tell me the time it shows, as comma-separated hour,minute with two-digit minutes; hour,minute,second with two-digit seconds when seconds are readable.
4,02
